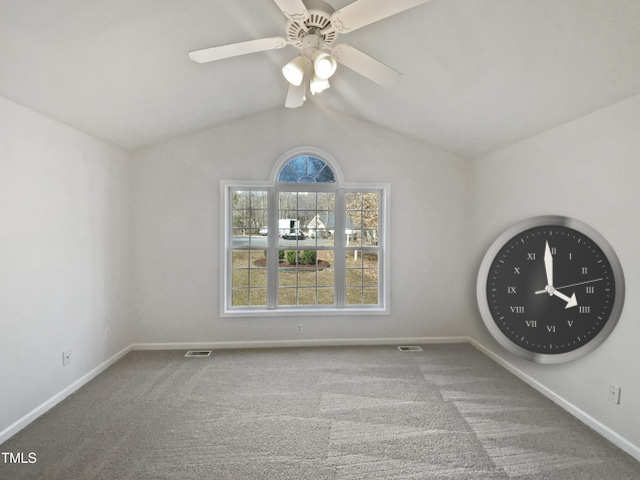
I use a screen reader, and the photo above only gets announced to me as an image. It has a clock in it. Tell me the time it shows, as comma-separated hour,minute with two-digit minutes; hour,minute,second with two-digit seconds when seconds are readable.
3,59,13
